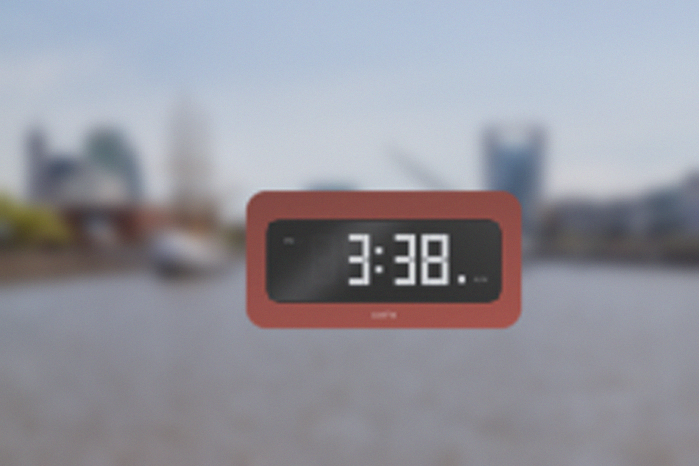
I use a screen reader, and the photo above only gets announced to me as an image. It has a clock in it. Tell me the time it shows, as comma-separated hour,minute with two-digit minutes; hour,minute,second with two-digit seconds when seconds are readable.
3,38
